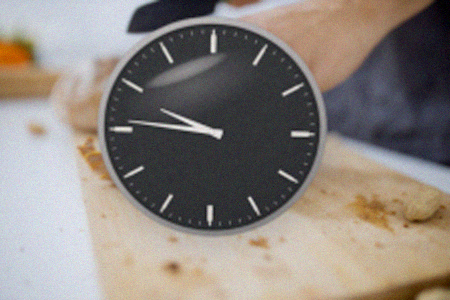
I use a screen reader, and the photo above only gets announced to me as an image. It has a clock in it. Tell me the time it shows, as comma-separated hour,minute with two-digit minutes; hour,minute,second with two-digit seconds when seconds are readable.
9,46
